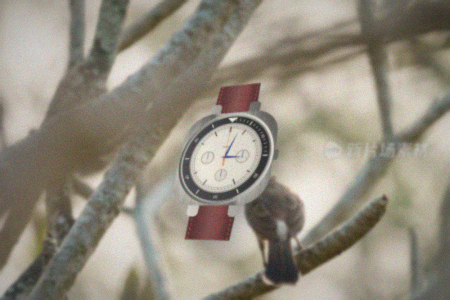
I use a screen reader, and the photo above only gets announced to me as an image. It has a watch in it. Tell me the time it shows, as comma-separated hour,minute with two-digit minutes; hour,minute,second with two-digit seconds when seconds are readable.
3,03
